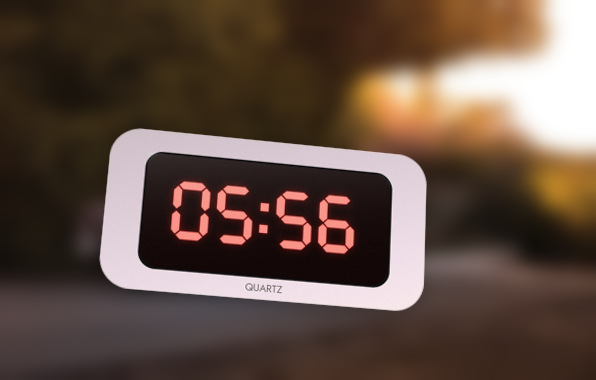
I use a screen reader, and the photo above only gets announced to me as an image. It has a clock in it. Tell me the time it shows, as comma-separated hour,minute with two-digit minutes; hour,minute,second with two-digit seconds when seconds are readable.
5,56
